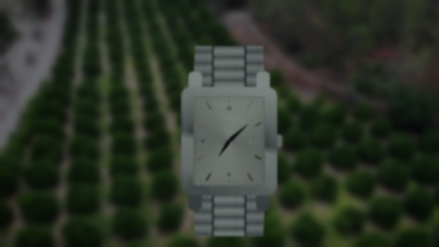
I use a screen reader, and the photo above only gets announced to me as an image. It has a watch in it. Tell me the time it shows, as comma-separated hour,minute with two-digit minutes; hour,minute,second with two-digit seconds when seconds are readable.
7,08
